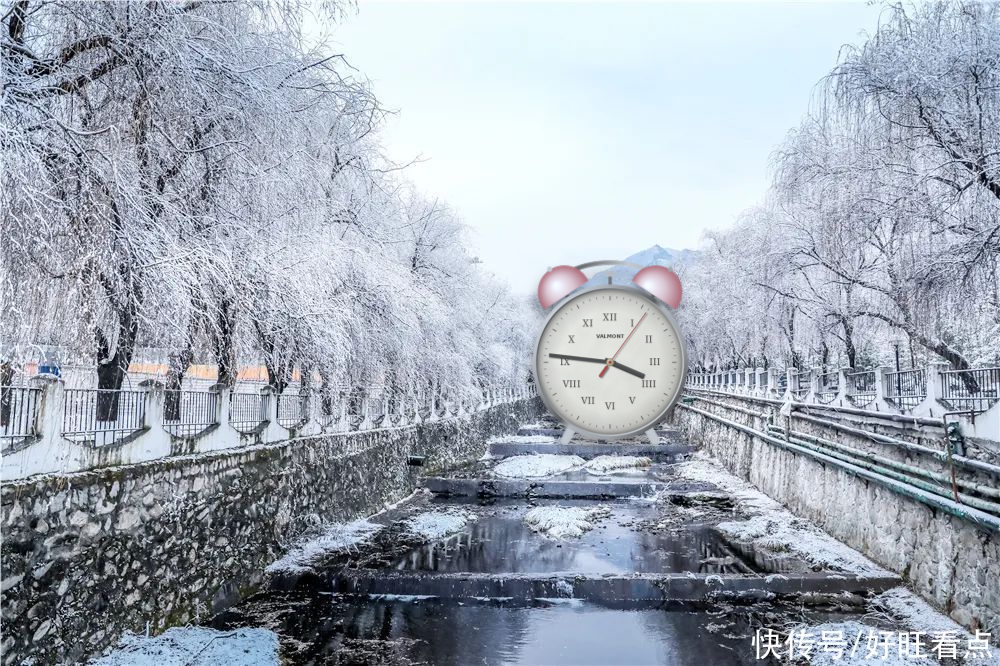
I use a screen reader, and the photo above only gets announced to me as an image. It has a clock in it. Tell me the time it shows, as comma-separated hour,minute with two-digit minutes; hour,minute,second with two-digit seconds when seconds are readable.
3,46,06
